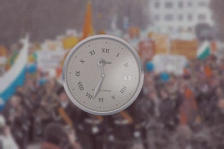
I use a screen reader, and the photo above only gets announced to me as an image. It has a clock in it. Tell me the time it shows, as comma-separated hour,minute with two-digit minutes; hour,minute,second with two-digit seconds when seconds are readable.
11,33
